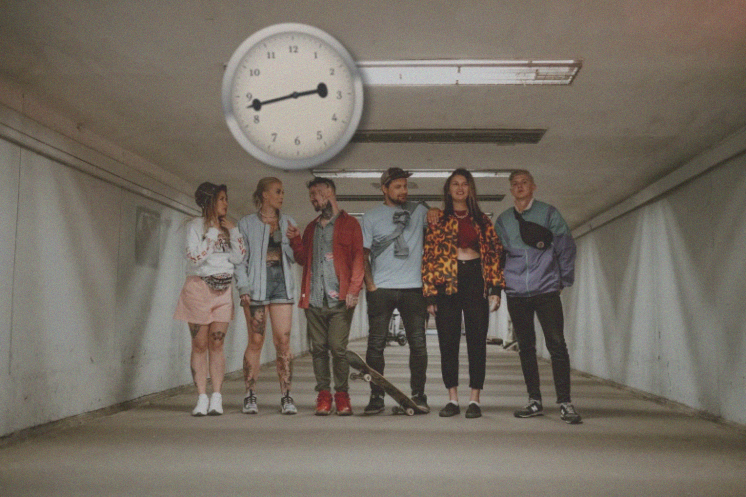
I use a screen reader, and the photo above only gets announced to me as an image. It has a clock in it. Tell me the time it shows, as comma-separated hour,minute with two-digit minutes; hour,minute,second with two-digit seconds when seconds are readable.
2,43
